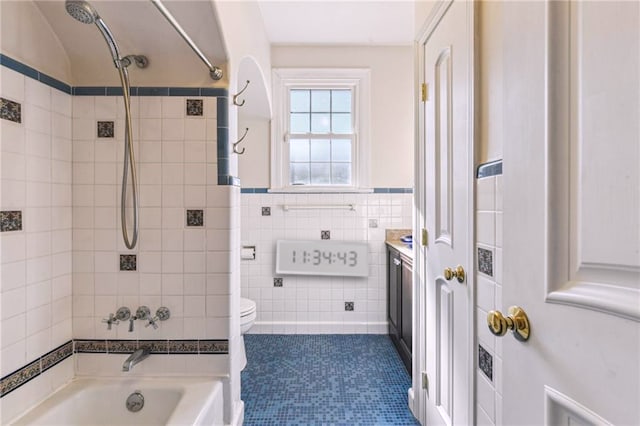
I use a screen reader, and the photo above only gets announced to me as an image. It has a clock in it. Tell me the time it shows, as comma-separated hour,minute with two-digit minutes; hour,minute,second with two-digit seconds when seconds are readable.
11,34,43
